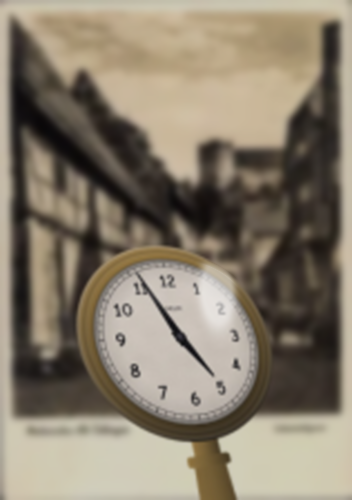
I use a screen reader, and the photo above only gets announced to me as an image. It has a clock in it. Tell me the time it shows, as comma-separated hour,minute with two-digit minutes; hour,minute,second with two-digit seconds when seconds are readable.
4,56
